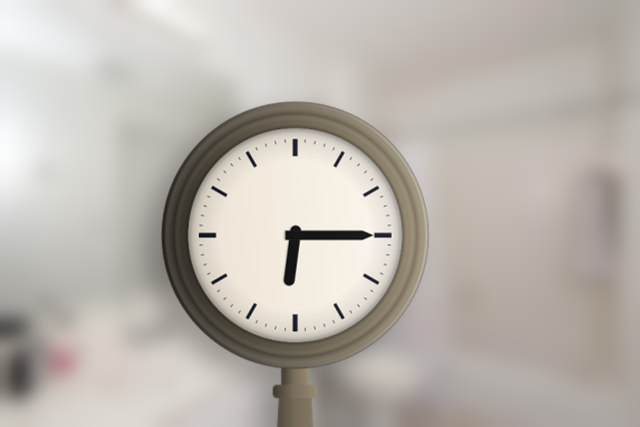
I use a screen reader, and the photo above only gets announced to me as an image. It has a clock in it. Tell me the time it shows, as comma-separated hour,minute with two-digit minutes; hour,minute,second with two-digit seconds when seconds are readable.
6,15
